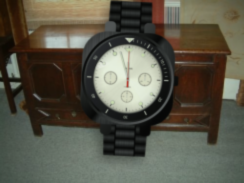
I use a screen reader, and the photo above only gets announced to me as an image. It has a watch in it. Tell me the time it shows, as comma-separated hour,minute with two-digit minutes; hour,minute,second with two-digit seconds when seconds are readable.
11,57
